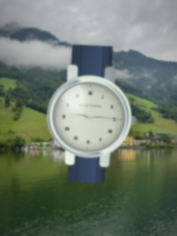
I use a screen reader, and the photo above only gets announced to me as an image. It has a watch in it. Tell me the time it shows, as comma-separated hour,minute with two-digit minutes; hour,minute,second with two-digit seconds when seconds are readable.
9,15
